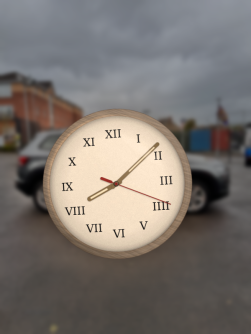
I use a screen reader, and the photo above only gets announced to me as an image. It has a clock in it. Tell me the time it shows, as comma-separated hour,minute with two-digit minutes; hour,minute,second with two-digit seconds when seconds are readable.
8,08,19
